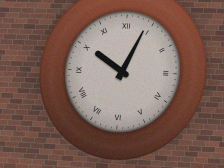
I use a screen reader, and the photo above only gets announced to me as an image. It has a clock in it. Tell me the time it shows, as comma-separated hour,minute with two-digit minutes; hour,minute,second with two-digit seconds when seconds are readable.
10,04
